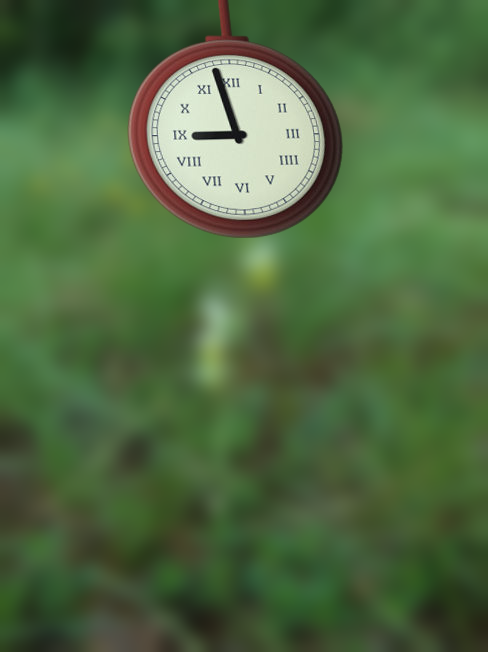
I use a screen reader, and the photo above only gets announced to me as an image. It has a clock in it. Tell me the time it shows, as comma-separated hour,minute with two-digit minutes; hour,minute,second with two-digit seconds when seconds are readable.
8,58
